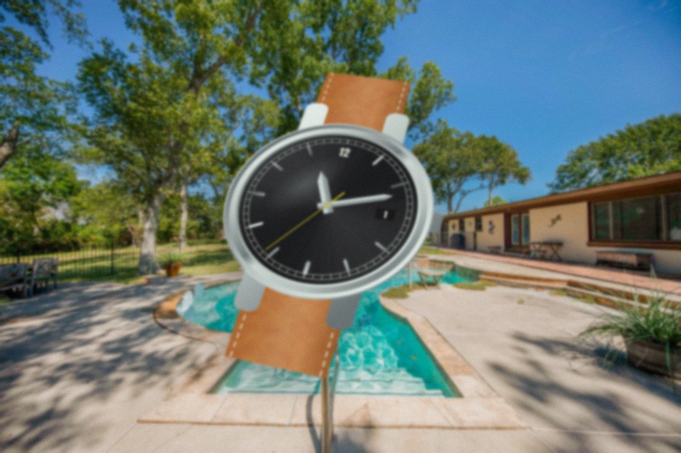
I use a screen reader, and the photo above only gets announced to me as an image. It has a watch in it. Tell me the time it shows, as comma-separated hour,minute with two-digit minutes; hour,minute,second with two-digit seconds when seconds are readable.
11,11,36
